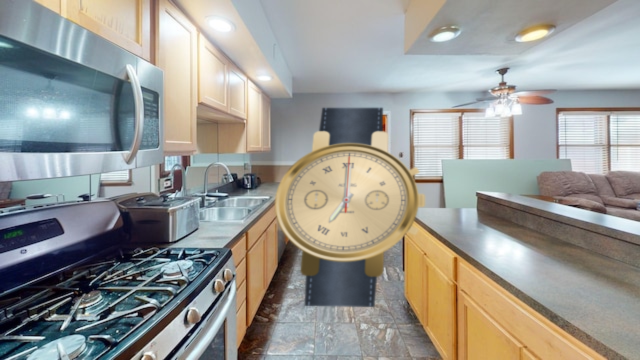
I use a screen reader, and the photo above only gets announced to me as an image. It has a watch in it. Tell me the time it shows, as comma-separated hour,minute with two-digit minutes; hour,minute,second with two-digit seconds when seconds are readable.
7,00
